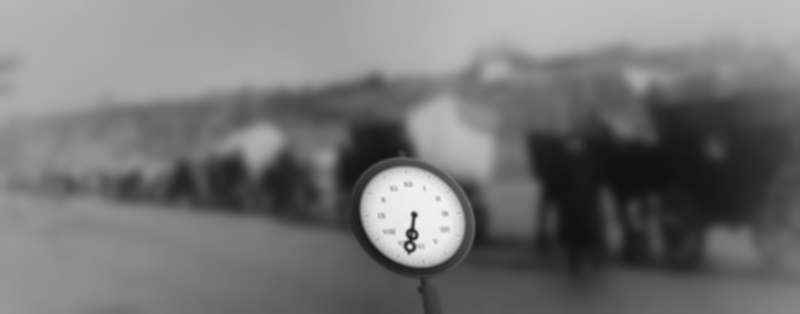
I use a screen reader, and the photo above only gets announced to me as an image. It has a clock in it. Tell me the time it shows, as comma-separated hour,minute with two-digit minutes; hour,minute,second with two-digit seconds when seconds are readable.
6,33
